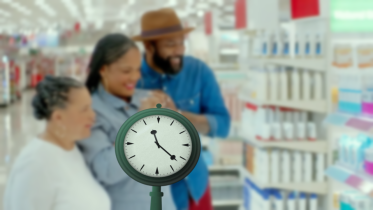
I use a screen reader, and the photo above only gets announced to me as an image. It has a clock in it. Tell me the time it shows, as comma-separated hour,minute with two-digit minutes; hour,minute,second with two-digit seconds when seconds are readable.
11,22
